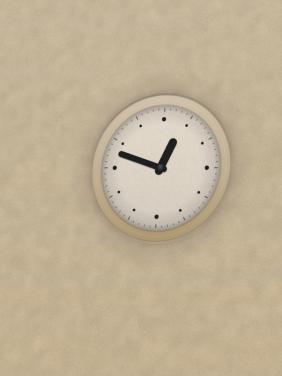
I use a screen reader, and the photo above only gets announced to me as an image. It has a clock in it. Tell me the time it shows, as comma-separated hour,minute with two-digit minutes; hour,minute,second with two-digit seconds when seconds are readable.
12,48
